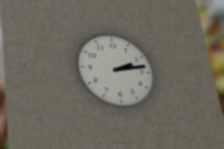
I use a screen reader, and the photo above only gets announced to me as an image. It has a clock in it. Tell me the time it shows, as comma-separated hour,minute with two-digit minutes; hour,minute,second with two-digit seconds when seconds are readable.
2,13
